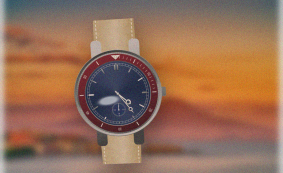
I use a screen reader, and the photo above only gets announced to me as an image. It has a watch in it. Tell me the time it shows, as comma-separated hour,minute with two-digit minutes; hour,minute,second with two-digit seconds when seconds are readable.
4,24
